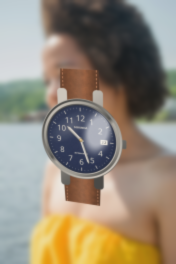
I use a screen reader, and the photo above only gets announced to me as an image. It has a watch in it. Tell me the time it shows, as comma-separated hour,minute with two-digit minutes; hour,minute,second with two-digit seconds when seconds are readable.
10,27
